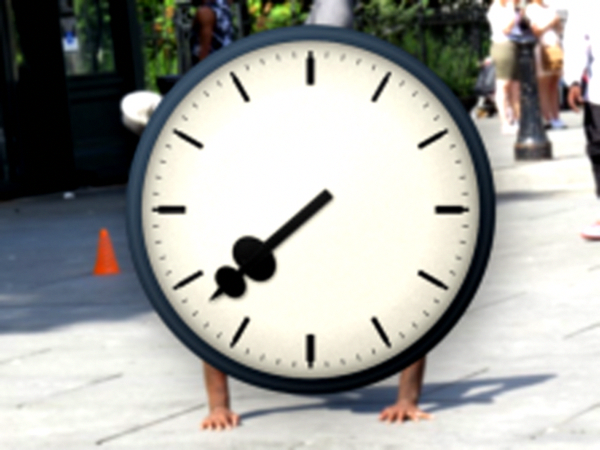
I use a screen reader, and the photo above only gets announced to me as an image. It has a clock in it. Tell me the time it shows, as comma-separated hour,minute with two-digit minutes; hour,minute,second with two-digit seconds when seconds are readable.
7,38
